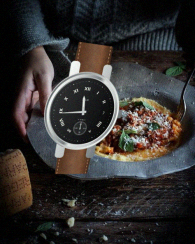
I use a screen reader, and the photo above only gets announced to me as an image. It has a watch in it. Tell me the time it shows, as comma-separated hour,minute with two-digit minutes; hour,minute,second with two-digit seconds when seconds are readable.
11,44
